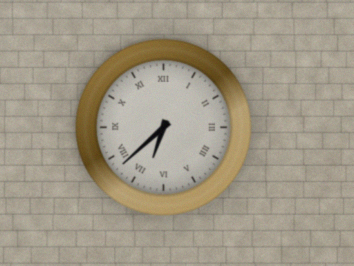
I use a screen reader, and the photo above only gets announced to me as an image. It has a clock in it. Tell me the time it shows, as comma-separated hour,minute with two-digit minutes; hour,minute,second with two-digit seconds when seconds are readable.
6,38
